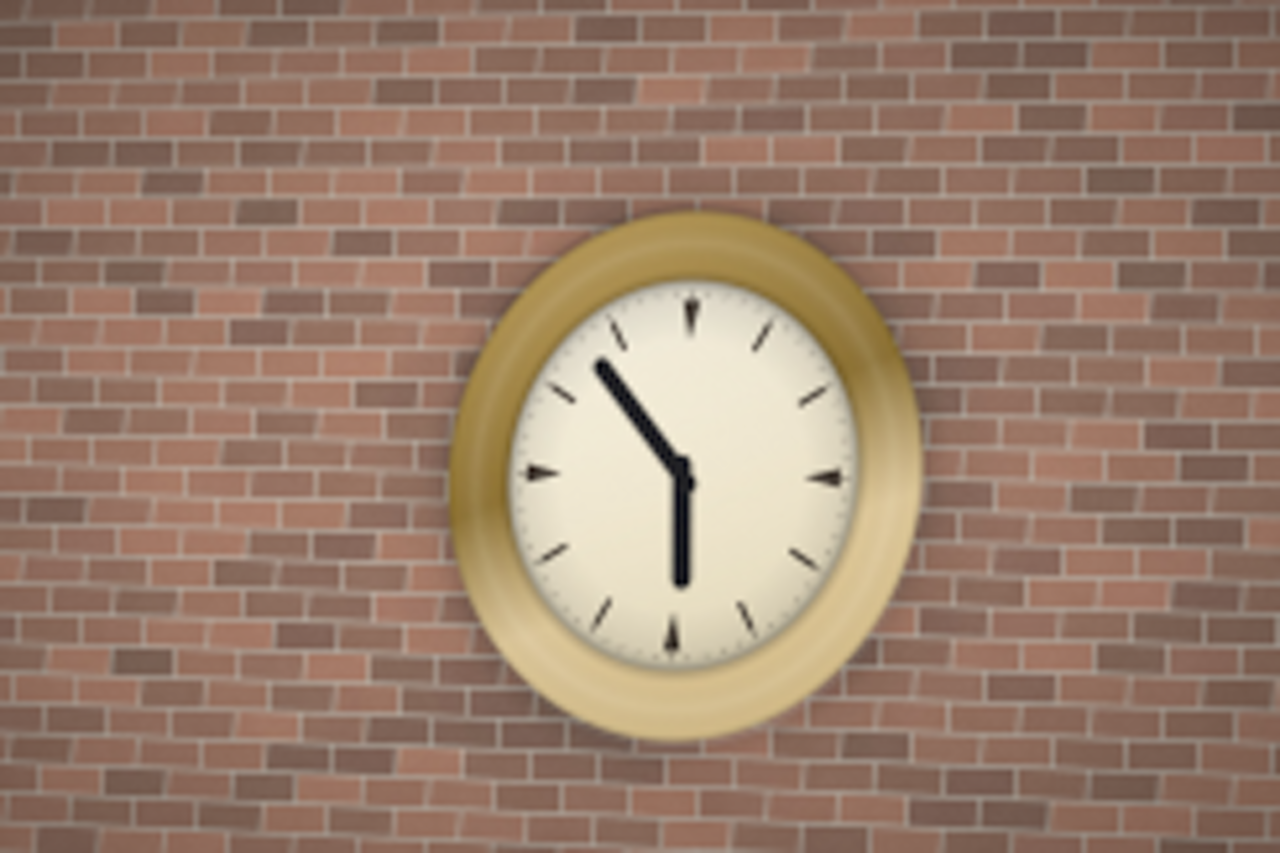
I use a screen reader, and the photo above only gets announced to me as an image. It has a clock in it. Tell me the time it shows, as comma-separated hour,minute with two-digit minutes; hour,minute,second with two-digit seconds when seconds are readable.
5,53
